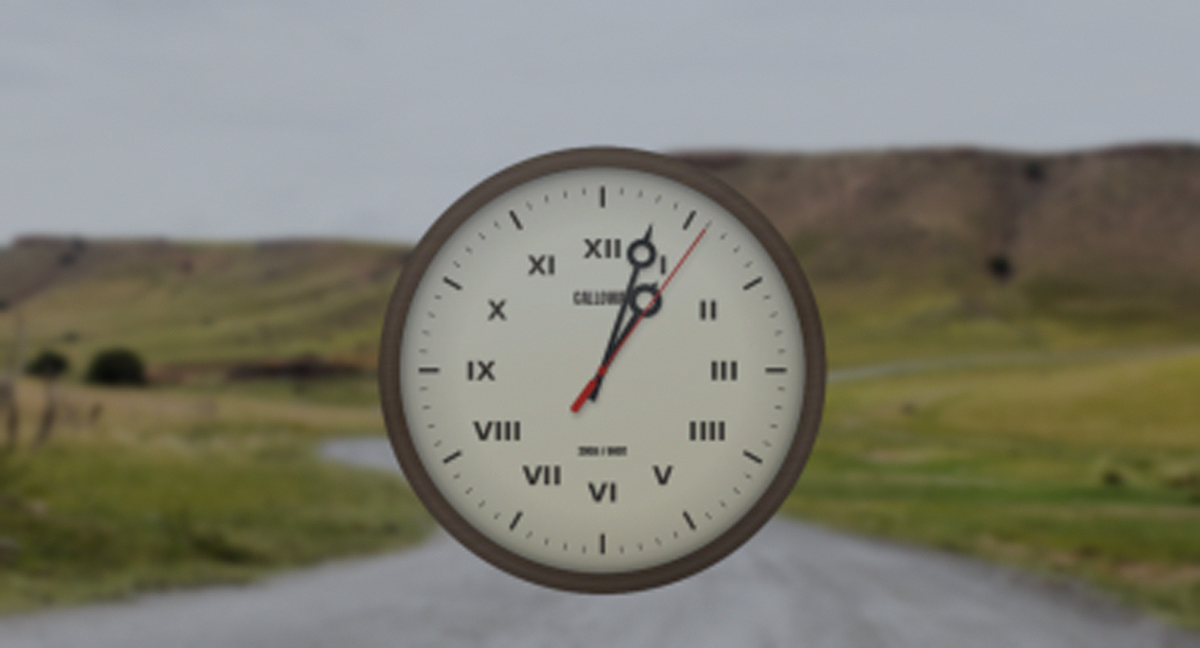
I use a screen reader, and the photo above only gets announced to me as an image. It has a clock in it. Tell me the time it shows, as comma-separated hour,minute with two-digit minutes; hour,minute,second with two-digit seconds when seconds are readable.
1,03,06
